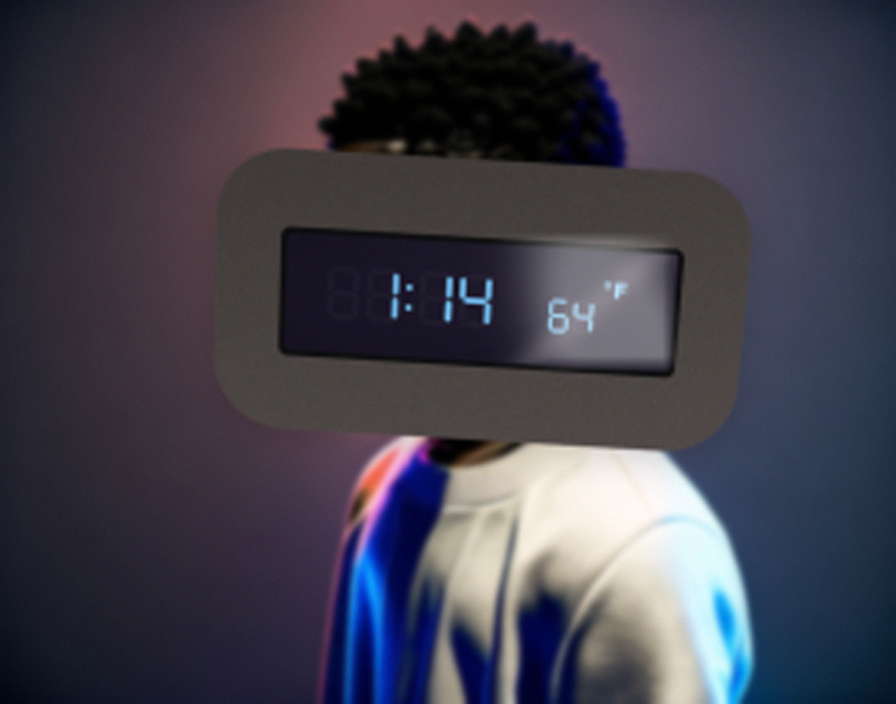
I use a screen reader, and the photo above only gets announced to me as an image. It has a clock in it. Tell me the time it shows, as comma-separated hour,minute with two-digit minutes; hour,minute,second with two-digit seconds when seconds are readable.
1,14
